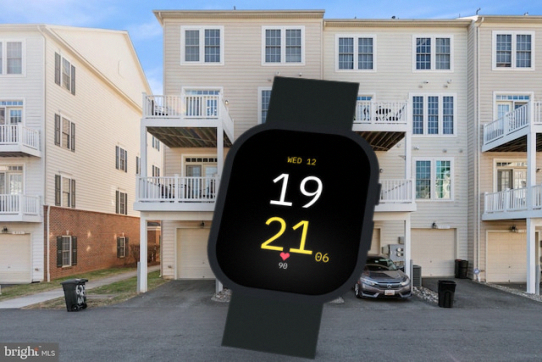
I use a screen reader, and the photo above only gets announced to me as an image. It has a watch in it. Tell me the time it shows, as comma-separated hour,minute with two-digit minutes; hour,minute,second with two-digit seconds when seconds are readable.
19,21,06
